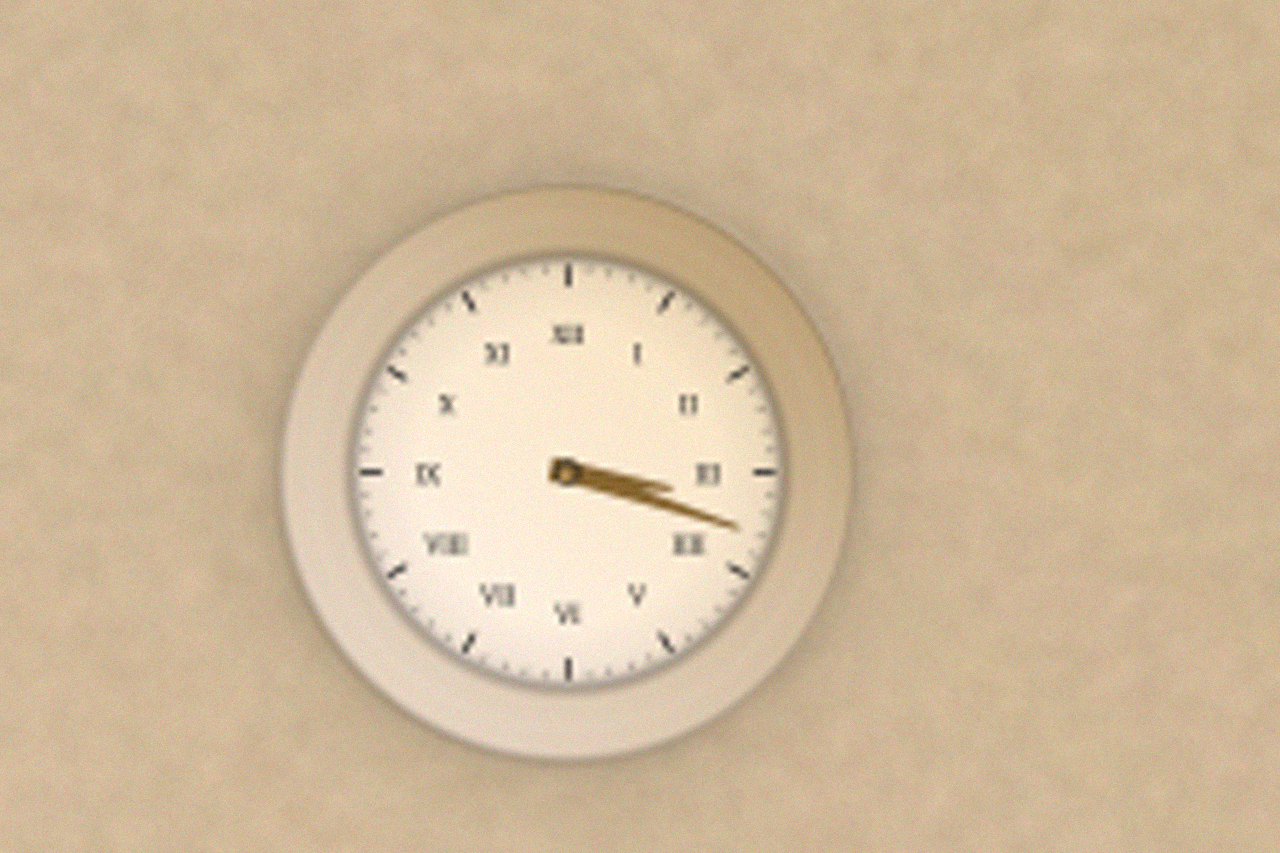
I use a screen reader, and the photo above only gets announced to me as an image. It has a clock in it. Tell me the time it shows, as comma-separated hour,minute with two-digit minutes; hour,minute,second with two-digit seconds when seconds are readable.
3,18
